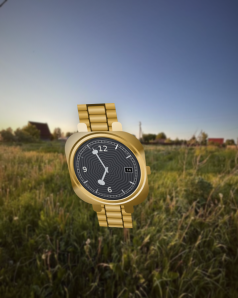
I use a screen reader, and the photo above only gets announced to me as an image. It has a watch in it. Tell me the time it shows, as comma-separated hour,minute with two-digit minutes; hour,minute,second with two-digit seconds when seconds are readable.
6,56
